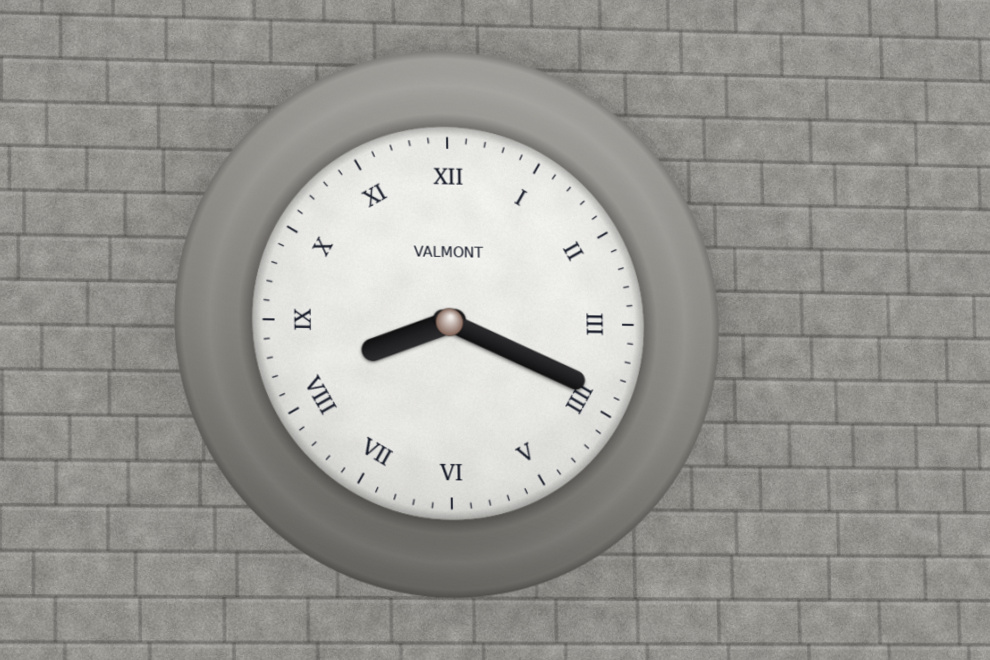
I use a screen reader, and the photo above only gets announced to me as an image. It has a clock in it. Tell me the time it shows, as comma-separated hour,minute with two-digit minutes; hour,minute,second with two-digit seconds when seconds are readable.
8,19
